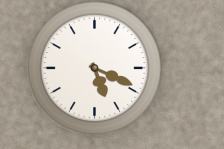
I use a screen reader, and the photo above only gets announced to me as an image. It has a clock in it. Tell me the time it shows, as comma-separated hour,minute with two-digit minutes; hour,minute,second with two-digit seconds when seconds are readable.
5,19
